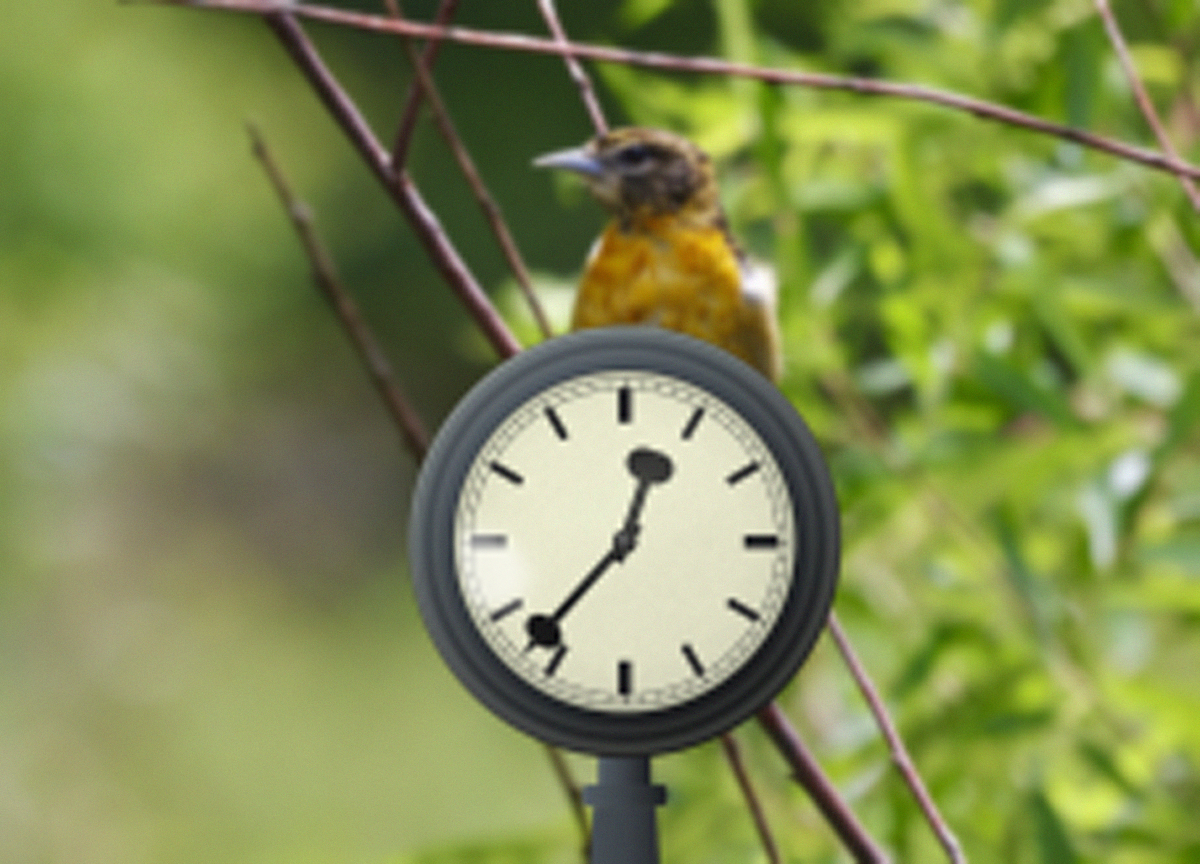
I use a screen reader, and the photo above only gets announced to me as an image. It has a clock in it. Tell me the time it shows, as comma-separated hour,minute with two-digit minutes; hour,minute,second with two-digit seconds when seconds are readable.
12,37
